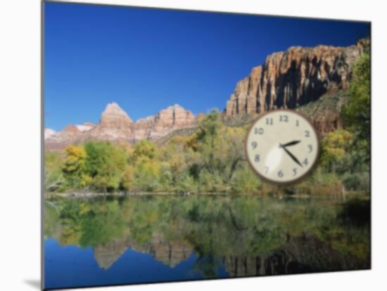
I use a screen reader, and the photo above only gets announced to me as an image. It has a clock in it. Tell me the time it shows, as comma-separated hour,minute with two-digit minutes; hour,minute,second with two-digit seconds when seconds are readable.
2,22
